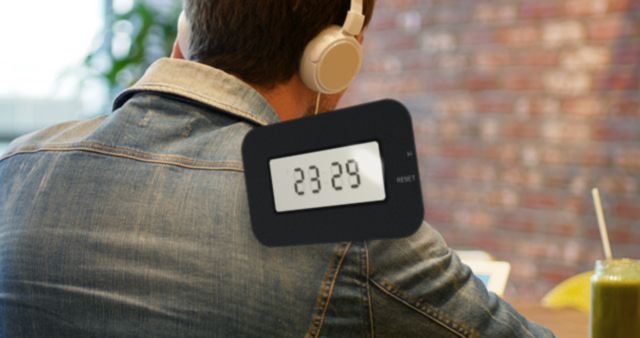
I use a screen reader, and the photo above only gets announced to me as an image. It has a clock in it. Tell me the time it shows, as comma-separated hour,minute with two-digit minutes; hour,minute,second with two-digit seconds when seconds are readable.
23,29
